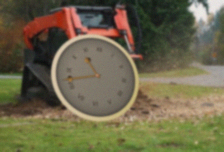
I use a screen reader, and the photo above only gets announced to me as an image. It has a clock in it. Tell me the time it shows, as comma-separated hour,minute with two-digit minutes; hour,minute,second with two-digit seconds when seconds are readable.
10,42
